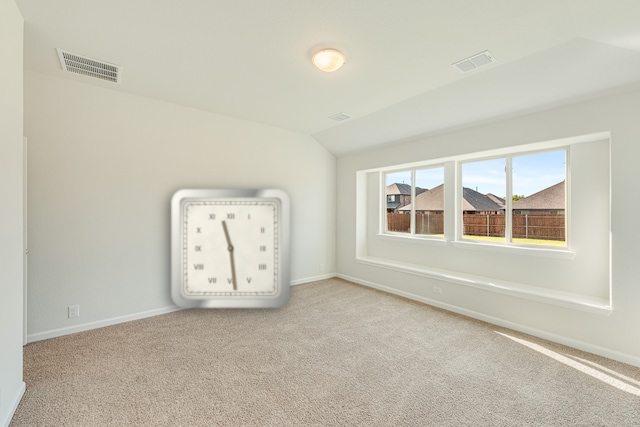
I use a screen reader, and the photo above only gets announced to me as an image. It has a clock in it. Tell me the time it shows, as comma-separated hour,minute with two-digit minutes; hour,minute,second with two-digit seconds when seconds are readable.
11,29
